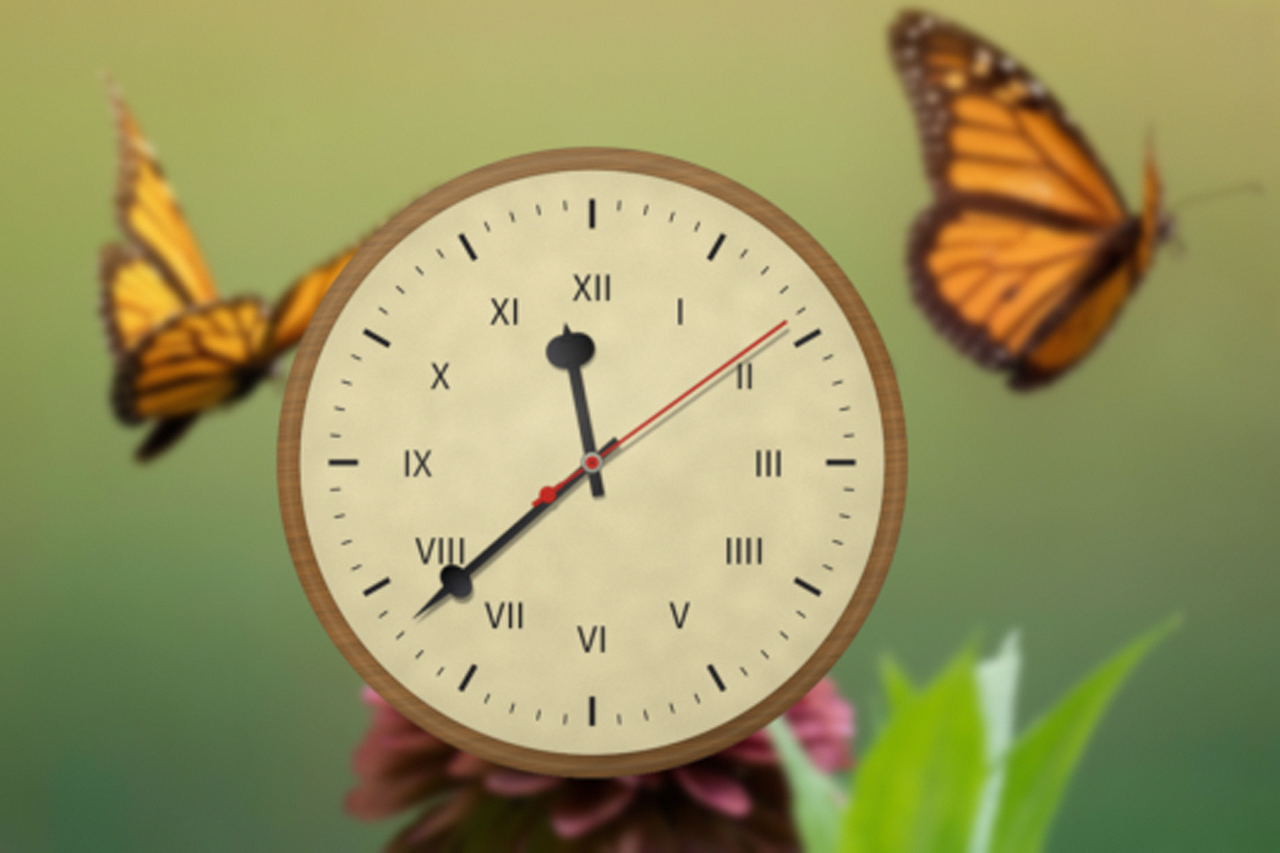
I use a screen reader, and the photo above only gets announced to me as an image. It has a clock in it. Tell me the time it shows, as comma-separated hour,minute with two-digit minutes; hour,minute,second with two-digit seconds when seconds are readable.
11,38,09
